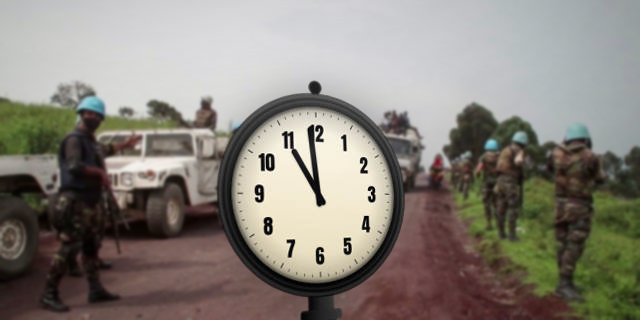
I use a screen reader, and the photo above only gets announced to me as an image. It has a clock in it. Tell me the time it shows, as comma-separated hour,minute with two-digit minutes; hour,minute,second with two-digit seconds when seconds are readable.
10,59
